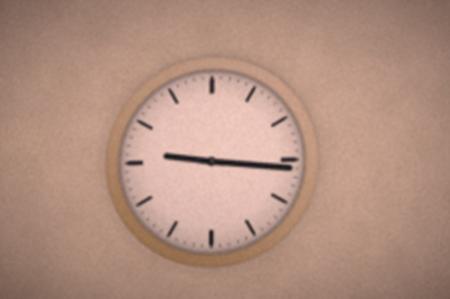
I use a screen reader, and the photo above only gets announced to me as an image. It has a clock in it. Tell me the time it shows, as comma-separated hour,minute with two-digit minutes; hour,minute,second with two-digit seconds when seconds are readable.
9,16
